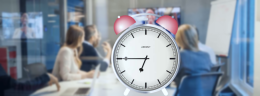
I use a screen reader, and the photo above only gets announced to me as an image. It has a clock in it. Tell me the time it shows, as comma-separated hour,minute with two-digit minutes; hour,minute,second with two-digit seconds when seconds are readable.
6,45
